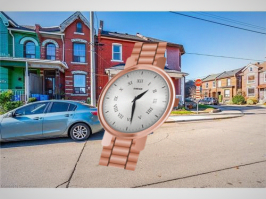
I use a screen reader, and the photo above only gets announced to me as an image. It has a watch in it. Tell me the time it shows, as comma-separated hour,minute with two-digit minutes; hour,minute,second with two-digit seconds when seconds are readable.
1,29
